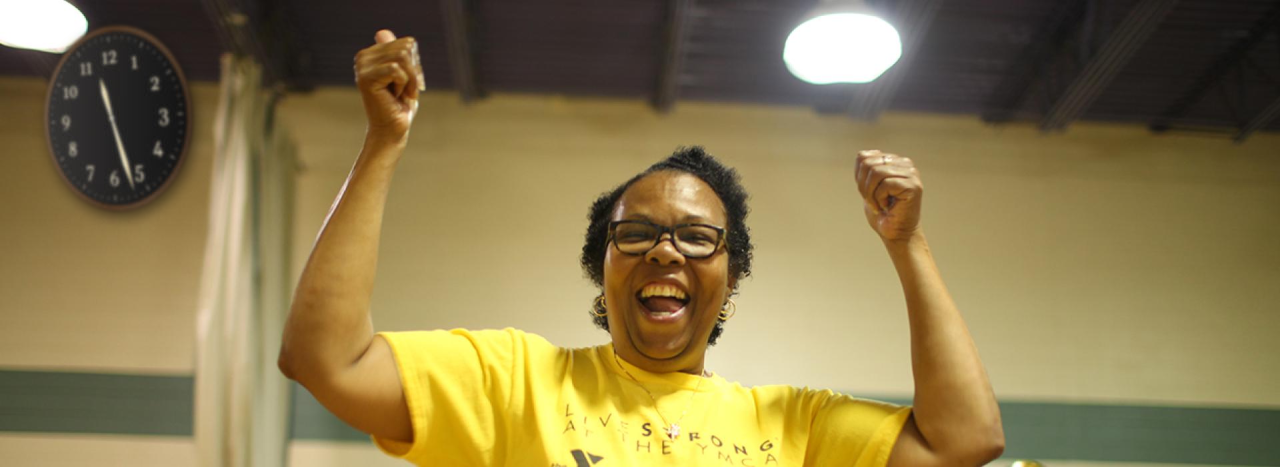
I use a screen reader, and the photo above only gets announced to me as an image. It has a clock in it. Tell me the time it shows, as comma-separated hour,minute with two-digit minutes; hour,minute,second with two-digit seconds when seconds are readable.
11,27
